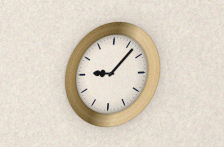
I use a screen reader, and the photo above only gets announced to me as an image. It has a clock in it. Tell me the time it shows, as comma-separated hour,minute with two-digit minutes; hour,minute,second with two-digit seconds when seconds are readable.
9,07
